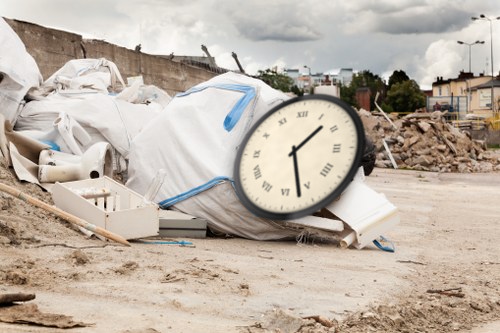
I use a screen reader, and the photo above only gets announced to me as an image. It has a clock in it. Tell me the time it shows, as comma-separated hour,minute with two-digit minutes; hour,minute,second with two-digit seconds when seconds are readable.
1,27
